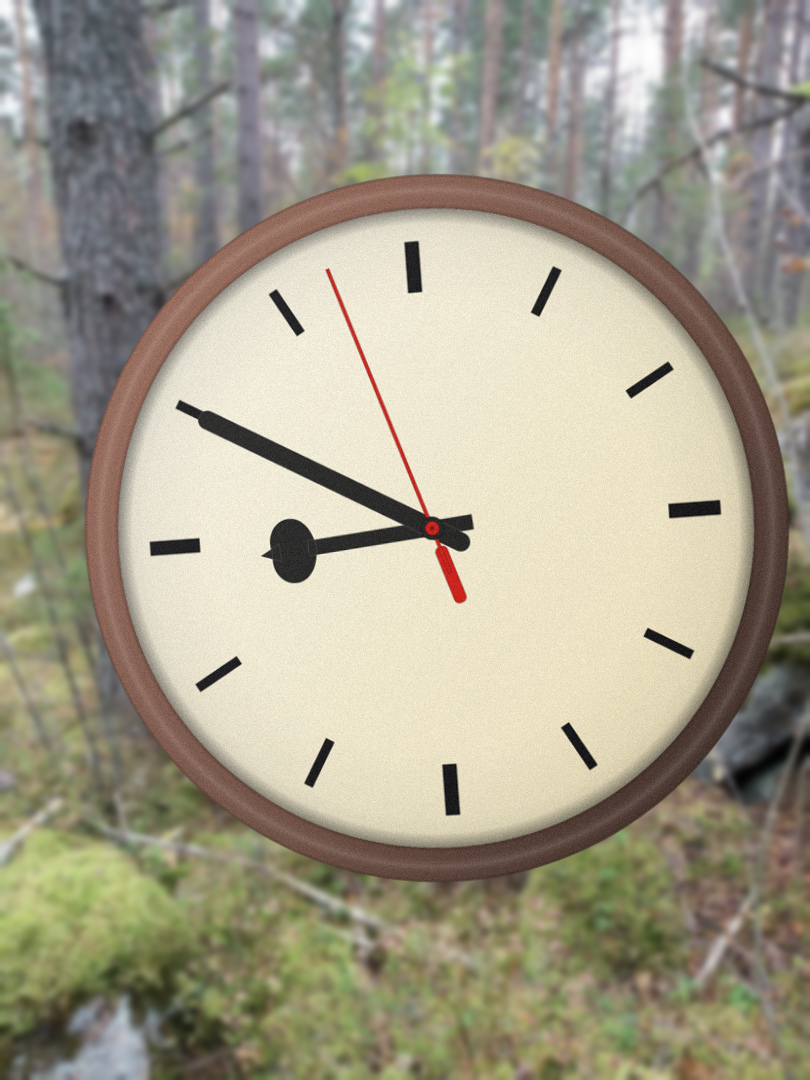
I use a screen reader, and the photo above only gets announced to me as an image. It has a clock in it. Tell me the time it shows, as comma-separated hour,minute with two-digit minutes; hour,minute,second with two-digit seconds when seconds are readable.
8,49,57
